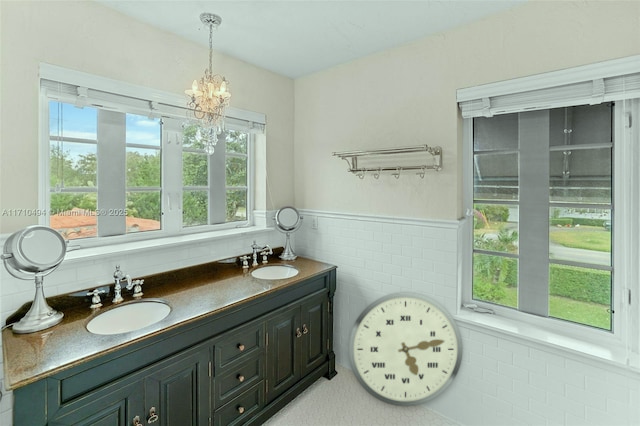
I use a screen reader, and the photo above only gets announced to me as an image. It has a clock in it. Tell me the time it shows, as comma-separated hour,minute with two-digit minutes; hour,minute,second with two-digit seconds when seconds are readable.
5,13
